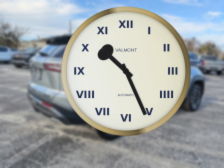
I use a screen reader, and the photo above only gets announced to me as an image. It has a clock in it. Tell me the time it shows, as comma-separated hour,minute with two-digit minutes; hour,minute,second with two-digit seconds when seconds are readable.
10,26
